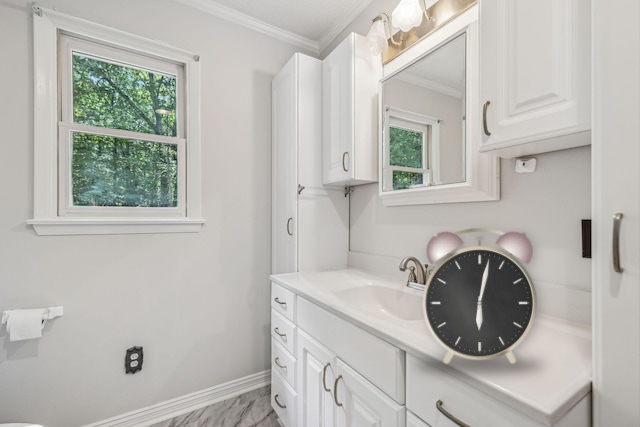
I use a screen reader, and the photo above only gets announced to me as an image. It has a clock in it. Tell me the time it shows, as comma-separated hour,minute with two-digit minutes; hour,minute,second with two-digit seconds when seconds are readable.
6,02
